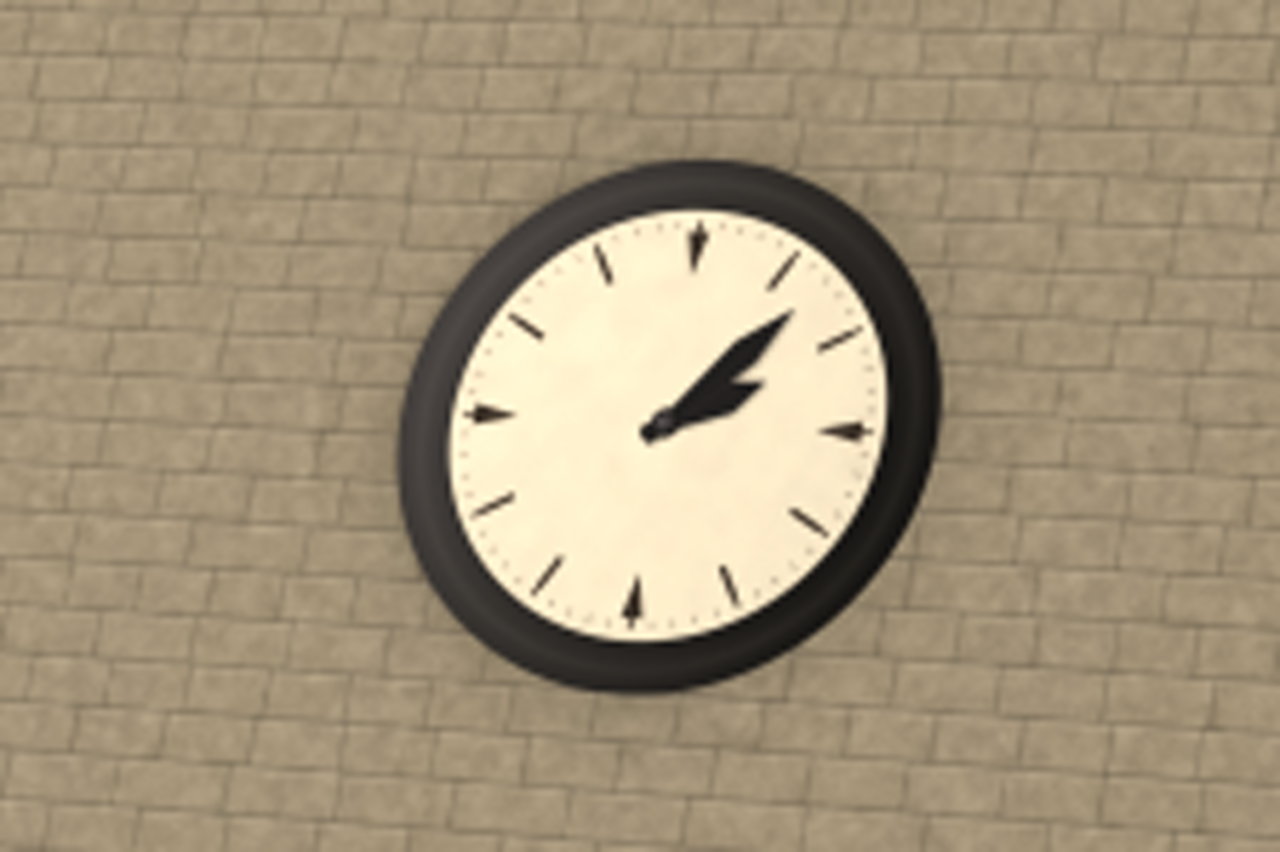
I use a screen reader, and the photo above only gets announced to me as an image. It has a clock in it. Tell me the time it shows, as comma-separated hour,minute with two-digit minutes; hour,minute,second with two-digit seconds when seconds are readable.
2,07
